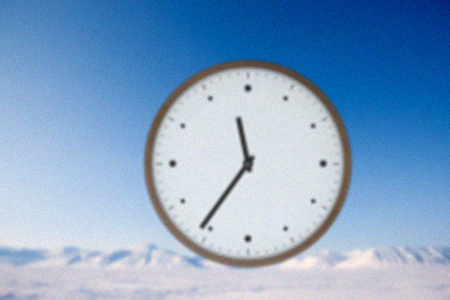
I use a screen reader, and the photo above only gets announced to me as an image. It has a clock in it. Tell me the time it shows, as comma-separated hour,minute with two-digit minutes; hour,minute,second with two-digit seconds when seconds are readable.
11,36
